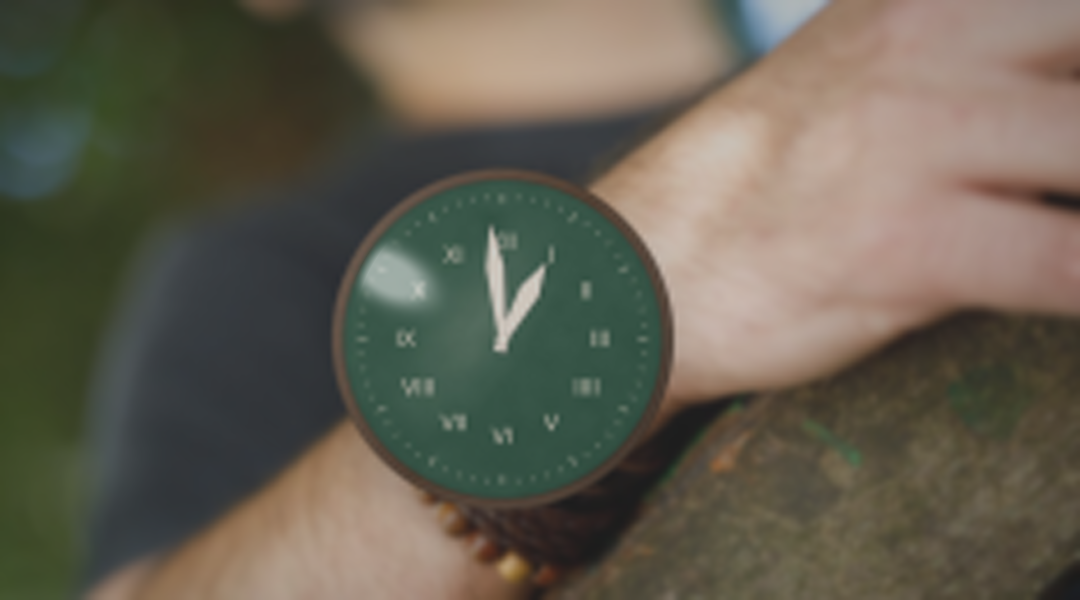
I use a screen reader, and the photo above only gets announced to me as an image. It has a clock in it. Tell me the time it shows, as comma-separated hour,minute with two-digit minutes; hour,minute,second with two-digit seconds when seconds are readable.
12,59
